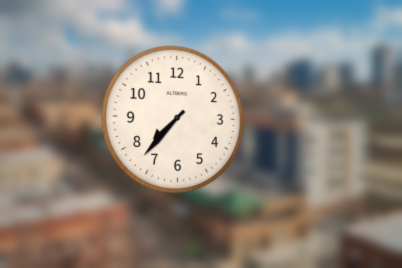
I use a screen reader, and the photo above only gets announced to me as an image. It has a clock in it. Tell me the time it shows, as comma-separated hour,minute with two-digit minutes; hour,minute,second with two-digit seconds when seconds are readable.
7,37
